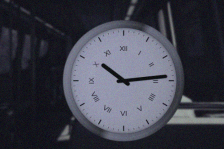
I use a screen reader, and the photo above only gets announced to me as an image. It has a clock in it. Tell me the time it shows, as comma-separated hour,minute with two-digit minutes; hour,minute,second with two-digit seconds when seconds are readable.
10,14
